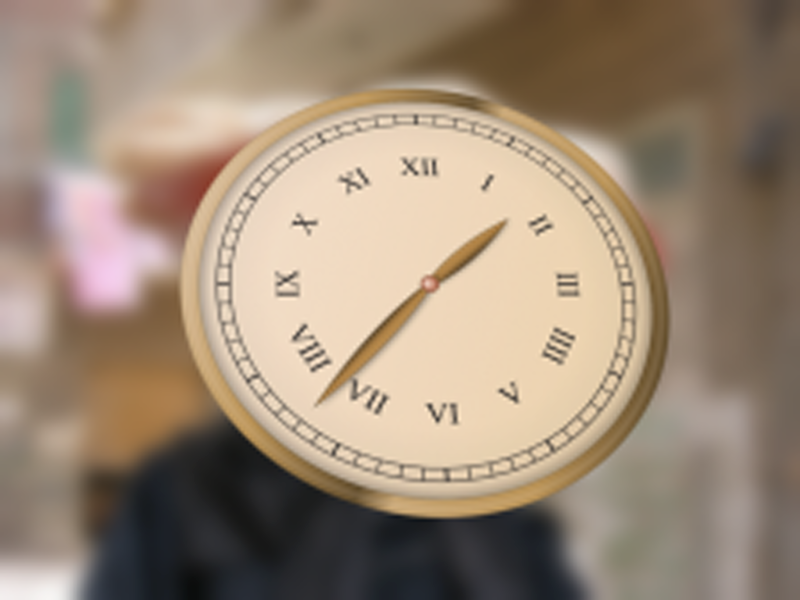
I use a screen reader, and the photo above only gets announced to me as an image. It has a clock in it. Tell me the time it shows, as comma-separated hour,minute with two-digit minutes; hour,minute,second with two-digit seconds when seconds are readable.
1,37
